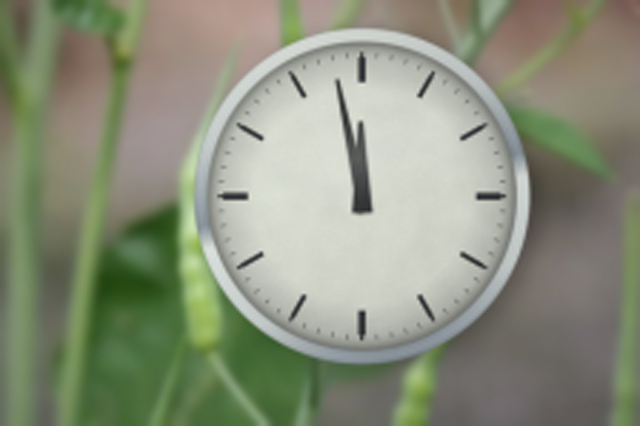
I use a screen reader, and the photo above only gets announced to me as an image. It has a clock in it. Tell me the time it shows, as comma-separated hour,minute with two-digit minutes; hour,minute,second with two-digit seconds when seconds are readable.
11,58
